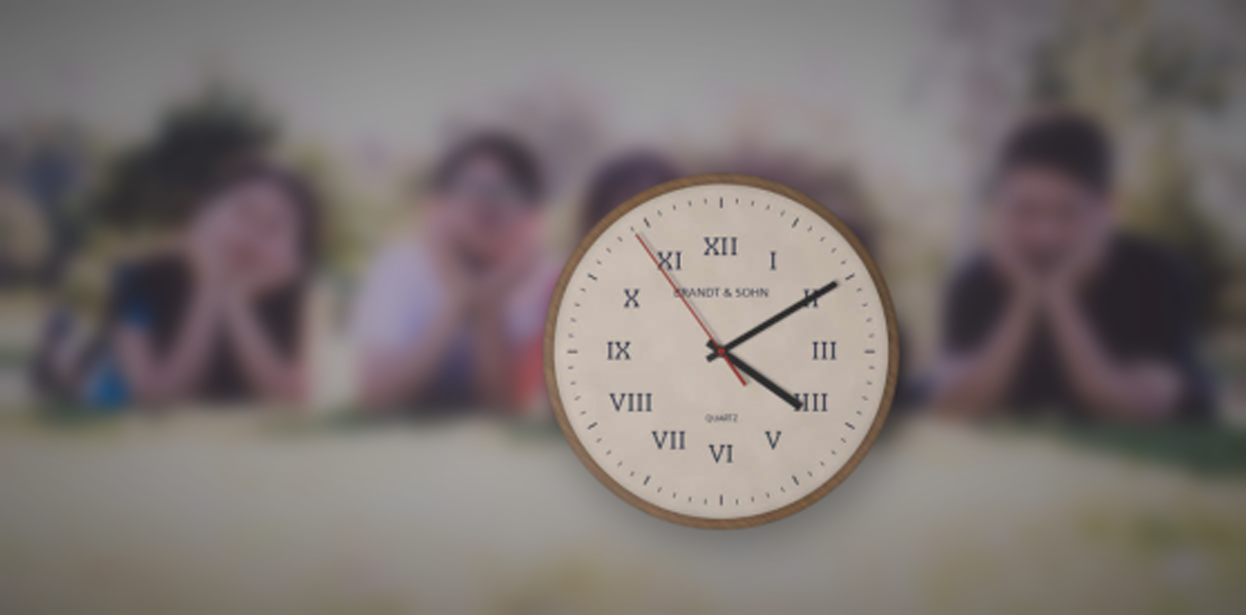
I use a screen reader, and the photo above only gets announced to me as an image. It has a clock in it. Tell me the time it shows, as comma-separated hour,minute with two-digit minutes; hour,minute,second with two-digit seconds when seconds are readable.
4,09,54
